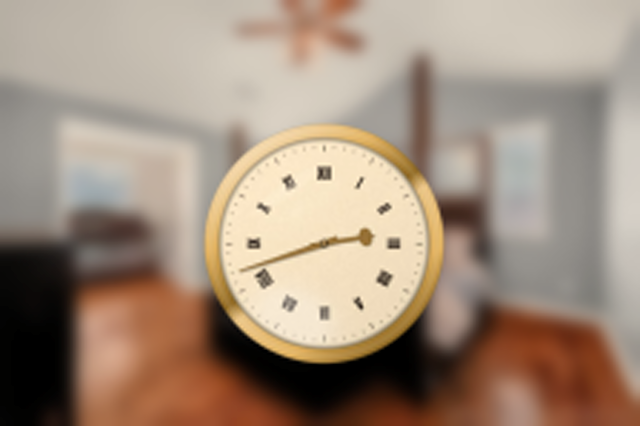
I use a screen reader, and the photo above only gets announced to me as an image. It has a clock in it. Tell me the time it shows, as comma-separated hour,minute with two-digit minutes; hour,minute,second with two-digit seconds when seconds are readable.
2,42
